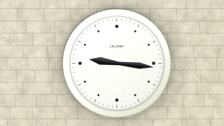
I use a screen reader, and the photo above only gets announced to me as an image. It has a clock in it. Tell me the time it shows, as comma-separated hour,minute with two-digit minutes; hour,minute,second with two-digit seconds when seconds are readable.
9,16
